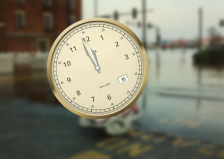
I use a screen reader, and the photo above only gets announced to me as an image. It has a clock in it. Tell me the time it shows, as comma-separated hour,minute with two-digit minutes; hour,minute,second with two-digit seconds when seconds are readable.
11,59
